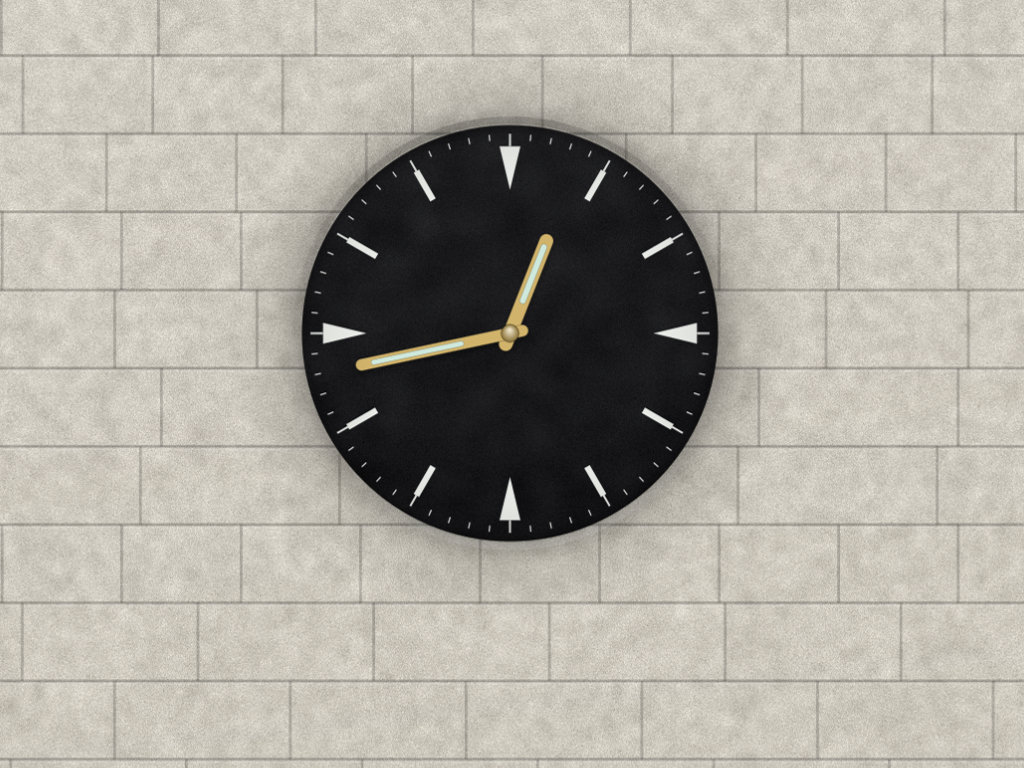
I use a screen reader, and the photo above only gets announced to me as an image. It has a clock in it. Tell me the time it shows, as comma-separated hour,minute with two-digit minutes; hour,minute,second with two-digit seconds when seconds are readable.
12,43
